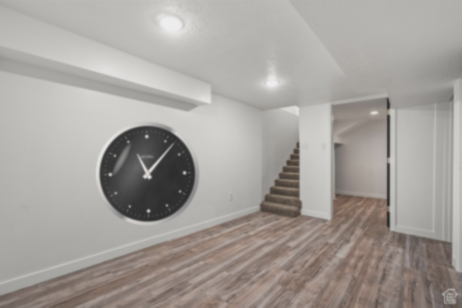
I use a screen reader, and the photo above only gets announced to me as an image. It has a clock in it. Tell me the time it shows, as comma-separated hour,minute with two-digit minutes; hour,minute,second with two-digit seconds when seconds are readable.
11,07
